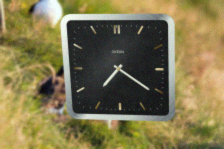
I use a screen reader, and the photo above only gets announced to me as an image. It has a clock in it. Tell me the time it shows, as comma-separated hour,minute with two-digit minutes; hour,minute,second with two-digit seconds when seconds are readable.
7,21
